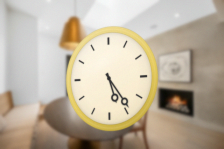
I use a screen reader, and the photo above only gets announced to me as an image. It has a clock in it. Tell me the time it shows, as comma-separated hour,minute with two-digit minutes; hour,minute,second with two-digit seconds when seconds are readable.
5,24
